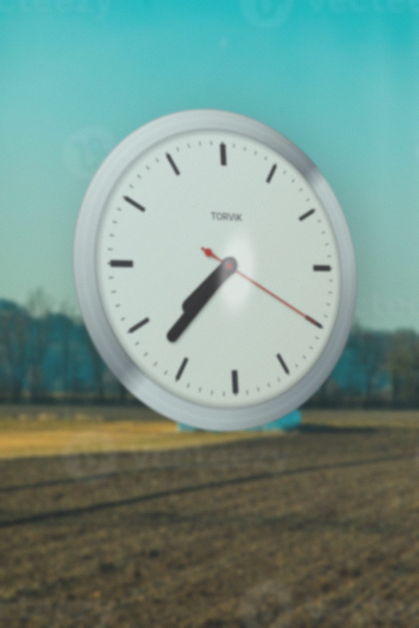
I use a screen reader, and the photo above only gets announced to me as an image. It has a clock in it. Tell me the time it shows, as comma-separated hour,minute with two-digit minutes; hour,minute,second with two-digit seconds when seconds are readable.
7,37,20
